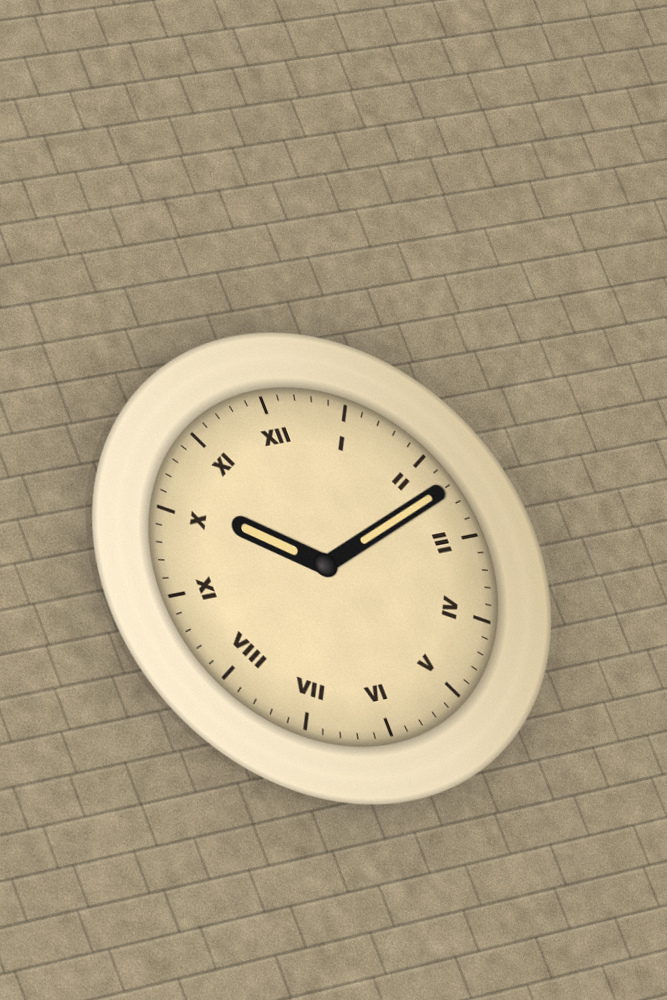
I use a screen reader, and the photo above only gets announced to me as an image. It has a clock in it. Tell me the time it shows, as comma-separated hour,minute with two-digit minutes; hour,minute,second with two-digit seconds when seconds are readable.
10,12
